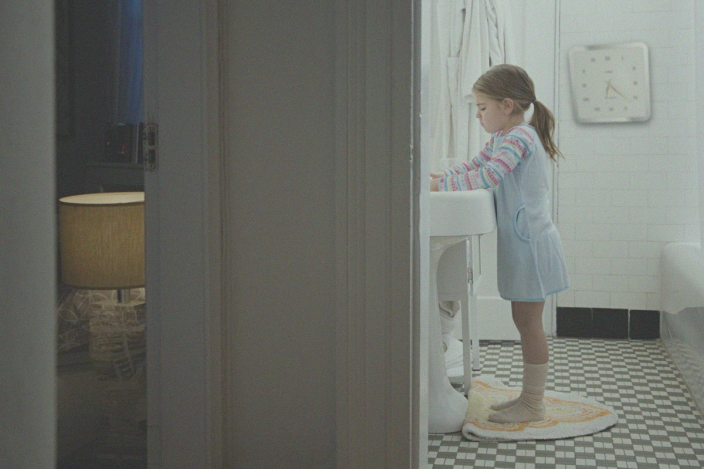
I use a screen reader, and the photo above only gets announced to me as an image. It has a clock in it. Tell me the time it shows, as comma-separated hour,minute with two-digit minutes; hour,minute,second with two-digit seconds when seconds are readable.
6,22
